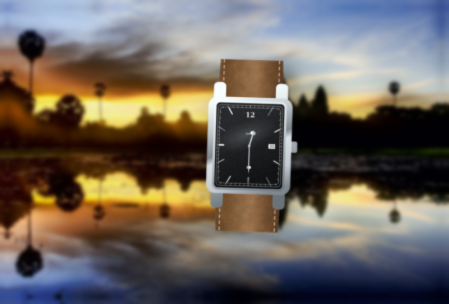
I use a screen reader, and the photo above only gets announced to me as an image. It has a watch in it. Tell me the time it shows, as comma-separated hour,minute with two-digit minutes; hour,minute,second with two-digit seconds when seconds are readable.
12,30
